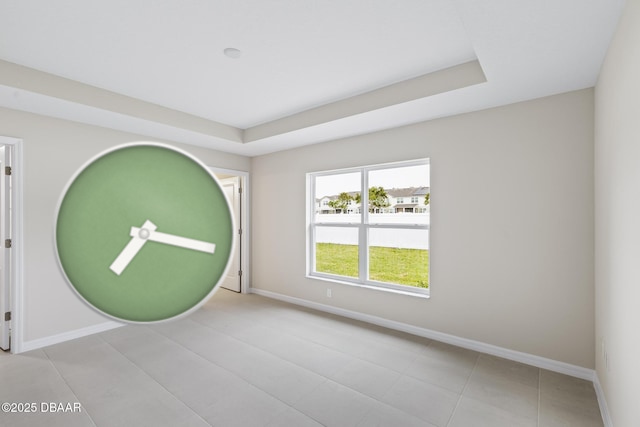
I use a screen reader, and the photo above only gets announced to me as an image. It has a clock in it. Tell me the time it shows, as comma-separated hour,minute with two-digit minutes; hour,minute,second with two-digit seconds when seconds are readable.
7,17
